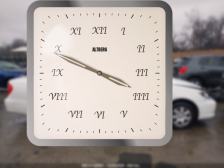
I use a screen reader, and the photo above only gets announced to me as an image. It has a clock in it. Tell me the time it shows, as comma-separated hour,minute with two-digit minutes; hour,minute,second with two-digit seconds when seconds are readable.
3,49
